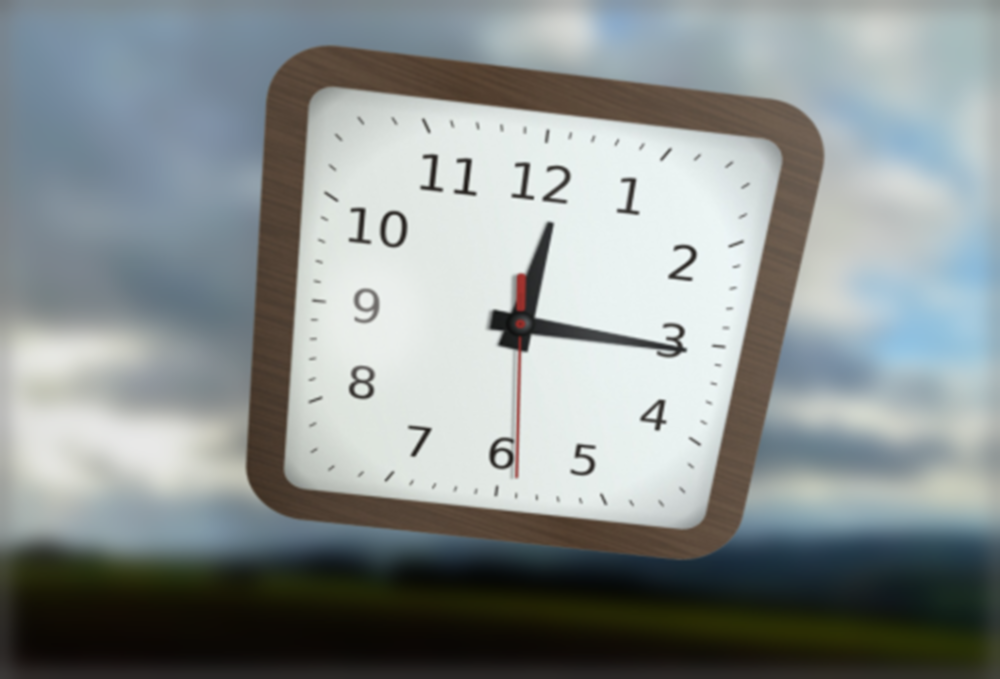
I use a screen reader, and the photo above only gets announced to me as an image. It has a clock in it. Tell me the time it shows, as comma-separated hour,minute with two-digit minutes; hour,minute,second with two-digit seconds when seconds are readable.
12,15,29
